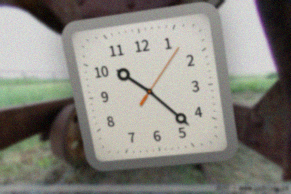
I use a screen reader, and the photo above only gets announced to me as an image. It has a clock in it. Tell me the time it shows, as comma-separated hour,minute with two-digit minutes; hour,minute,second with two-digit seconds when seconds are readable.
10,23,07
